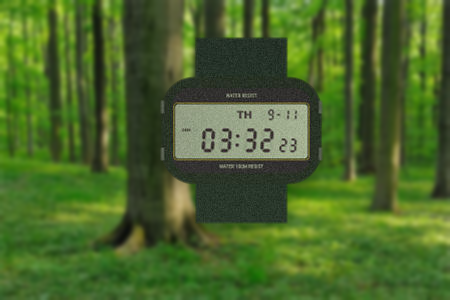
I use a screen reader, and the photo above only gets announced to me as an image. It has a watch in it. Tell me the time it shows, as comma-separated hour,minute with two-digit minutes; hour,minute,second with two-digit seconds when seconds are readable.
3,32,23
